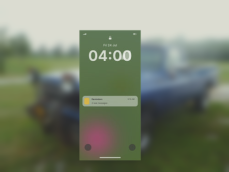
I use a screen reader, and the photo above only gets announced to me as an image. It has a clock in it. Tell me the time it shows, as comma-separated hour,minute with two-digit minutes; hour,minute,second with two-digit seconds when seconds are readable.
4,00
